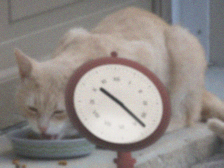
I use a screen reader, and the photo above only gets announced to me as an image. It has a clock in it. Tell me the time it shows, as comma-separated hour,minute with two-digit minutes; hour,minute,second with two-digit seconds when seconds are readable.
10,23
